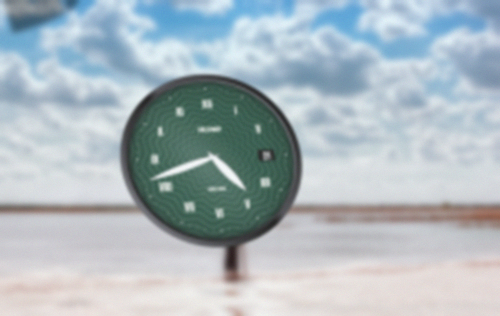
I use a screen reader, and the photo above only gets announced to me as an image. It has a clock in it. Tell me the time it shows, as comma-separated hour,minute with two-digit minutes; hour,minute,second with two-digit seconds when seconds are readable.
4,42
